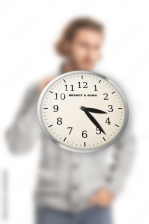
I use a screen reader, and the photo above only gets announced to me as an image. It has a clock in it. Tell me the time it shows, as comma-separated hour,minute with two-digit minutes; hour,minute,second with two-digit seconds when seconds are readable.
3,24
